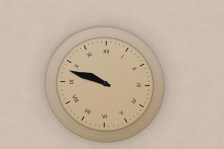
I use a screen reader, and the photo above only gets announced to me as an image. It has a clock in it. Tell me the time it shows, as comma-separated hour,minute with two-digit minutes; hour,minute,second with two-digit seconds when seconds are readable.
9,48
